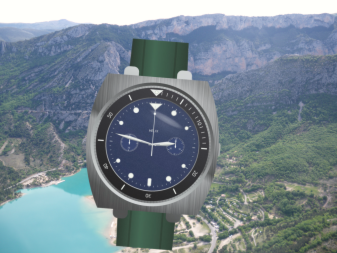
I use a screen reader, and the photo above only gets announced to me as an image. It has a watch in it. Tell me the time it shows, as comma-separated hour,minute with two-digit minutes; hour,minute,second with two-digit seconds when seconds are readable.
2,47
